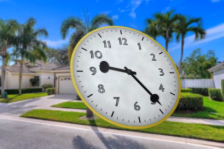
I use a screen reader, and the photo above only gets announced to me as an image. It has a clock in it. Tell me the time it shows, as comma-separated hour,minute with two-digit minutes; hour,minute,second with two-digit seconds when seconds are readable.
9,24
